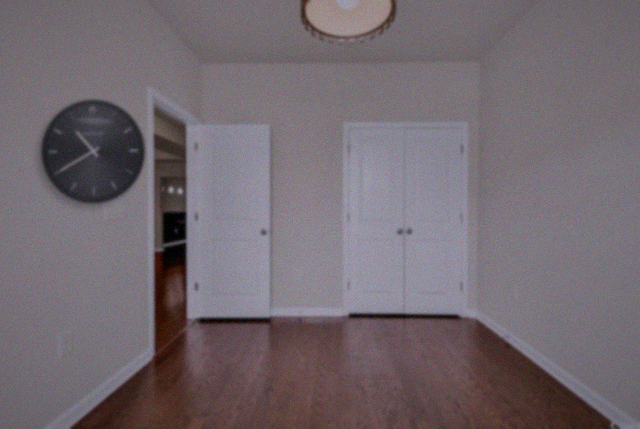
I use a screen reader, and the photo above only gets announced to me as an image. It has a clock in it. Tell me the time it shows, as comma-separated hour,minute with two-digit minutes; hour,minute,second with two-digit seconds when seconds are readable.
10,40
